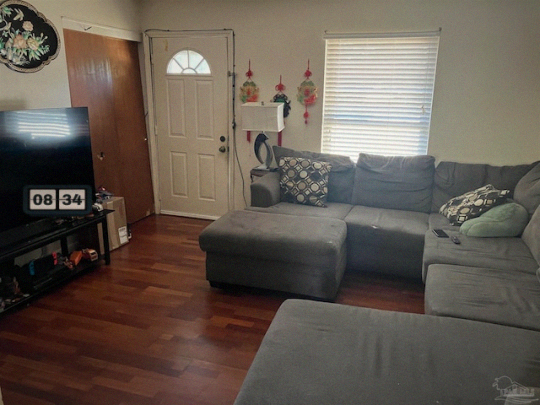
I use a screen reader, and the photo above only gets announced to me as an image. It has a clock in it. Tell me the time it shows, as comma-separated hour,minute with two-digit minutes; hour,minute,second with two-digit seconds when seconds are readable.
8,34
